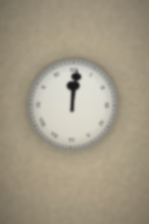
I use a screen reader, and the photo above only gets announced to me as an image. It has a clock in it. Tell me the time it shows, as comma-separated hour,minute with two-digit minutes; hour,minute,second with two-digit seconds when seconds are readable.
12,01
